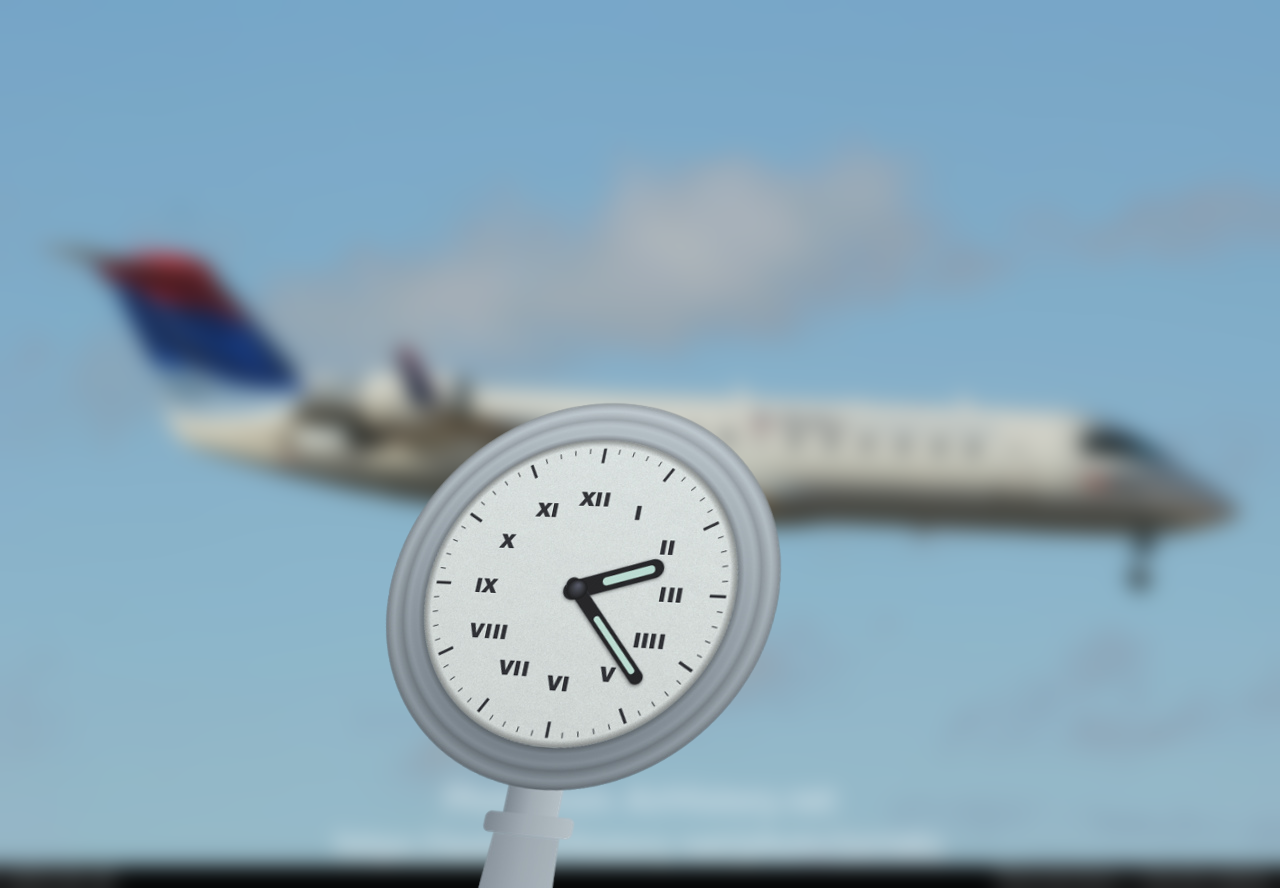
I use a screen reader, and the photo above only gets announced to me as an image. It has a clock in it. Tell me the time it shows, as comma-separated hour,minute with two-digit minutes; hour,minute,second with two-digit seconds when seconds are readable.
2,23
